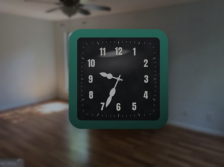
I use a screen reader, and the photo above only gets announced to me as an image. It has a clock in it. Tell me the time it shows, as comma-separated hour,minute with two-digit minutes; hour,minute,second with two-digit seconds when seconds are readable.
9,34
